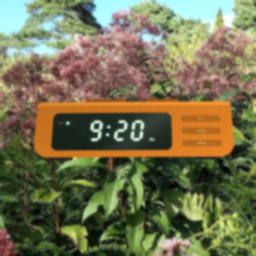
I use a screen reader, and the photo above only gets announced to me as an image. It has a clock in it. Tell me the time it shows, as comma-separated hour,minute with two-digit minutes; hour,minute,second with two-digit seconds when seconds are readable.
9,20
